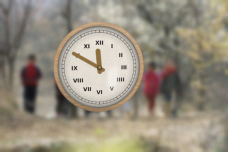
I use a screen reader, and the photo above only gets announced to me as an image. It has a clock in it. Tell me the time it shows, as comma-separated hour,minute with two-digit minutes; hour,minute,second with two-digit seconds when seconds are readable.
11,50
